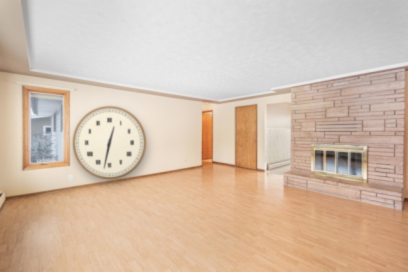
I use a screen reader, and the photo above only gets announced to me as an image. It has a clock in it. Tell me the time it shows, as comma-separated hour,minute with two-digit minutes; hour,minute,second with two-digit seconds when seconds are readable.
12,32
